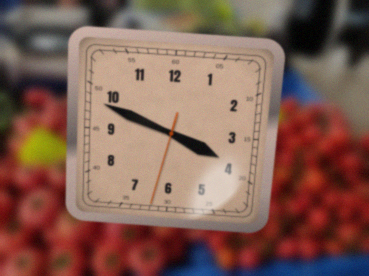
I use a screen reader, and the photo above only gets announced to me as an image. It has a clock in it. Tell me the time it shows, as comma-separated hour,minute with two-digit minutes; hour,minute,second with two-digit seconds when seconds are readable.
3,48,32
